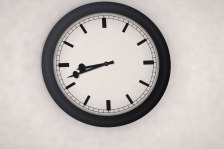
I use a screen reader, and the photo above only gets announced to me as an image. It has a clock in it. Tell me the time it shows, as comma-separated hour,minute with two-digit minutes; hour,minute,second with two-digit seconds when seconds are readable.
8,42
